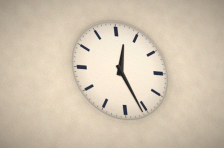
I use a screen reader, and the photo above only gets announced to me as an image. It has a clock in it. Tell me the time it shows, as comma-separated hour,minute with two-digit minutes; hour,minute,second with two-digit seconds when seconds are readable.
12,26
